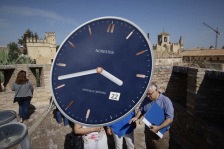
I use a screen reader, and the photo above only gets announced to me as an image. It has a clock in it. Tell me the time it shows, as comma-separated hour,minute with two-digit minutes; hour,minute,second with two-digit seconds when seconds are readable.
3,42
